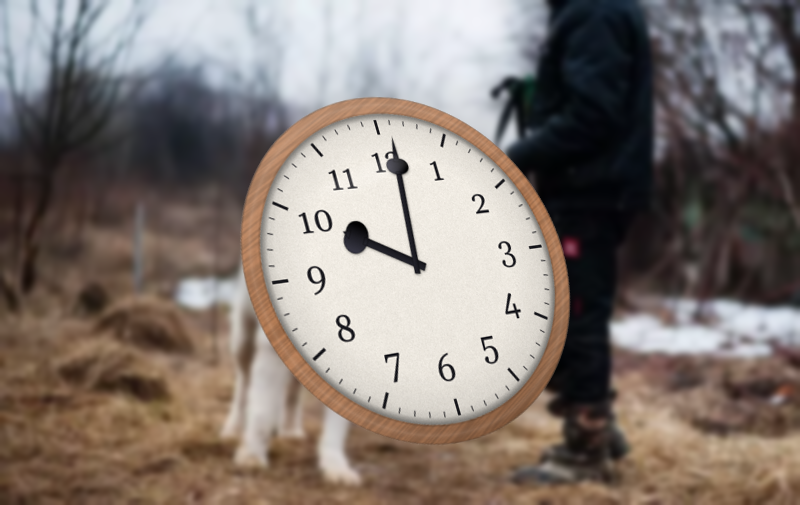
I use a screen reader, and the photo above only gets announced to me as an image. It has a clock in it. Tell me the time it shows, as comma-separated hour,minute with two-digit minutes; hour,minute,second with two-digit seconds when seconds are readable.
10,01
